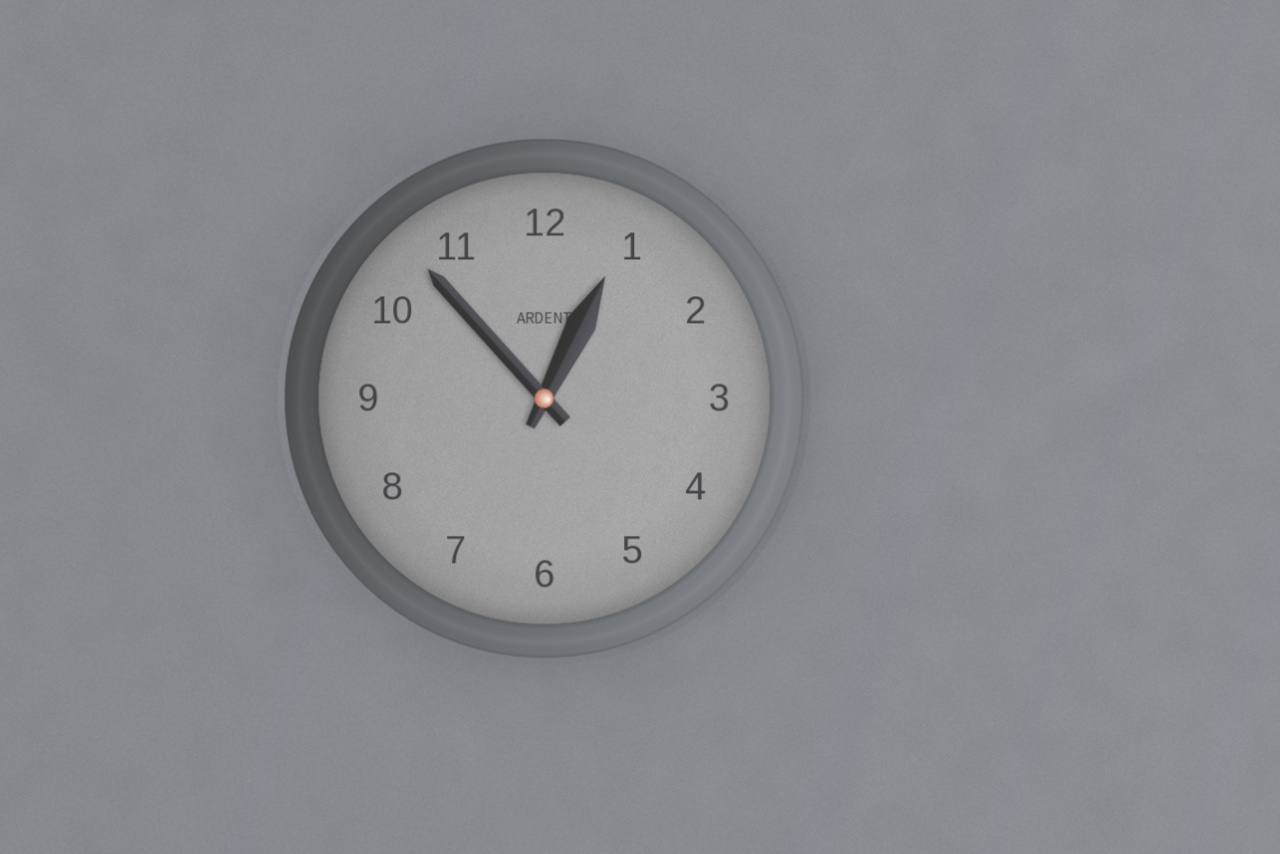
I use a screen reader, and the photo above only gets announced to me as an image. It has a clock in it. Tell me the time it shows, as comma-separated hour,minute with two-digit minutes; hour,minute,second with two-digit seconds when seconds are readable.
12,53
